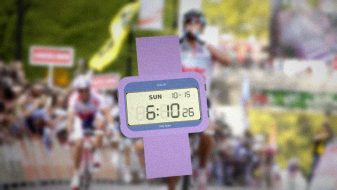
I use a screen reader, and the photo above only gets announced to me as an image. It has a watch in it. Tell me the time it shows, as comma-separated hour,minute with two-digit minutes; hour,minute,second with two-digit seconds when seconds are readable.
6,10,26
